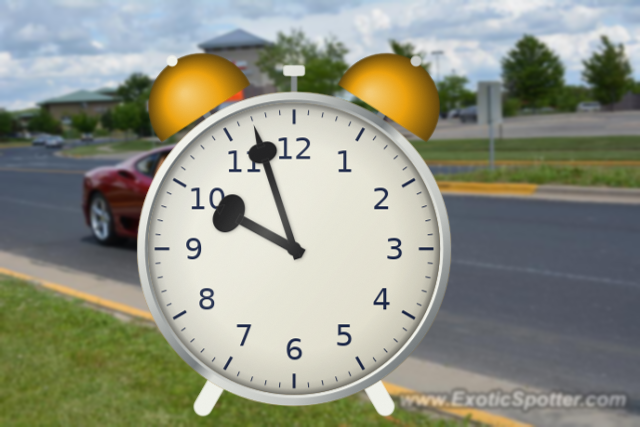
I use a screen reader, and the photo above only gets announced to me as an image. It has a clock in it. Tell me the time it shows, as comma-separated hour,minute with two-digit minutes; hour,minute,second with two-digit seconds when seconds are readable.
9,57
